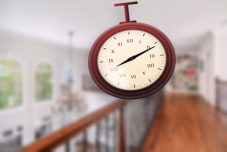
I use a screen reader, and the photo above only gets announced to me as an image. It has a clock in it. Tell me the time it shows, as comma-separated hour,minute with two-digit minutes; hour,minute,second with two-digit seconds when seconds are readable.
8,11
